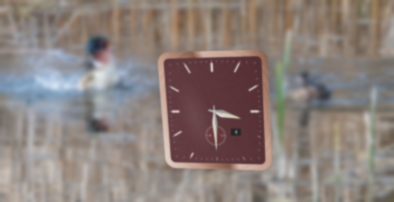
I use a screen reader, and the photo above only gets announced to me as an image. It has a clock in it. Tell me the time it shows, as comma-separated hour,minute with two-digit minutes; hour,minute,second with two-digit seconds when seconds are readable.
3,30
